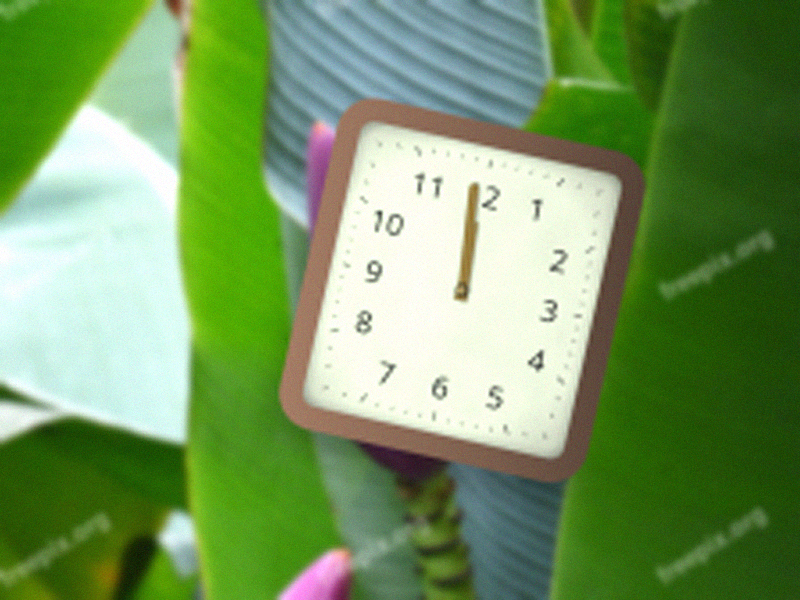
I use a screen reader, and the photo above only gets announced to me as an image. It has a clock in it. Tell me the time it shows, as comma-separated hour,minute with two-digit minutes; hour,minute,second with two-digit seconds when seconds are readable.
11,59
